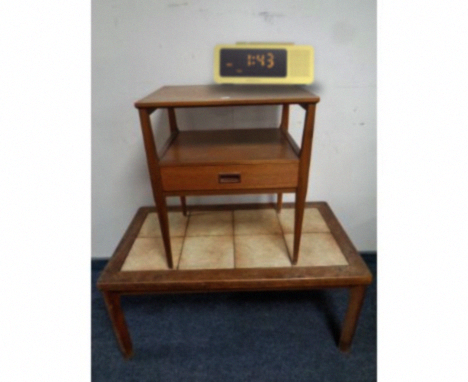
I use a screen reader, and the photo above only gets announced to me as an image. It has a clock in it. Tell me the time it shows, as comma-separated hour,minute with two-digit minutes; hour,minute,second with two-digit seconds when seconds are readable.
1,43
